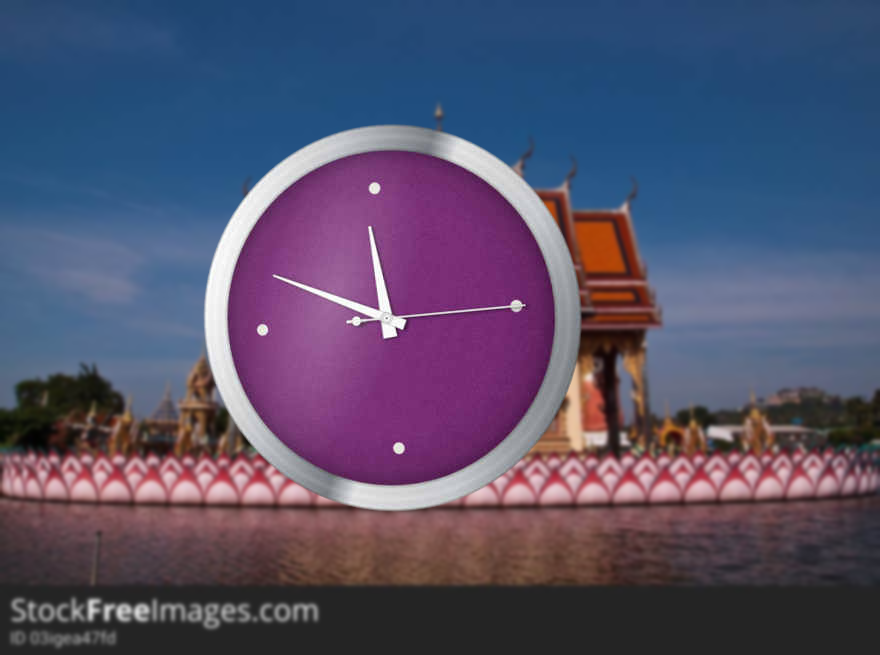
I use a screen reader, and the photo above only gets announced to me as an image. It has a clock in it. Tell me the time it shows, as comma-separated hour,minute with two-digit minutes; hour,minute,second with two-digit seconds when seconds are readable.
11,49,15
